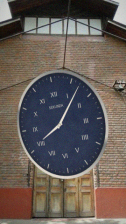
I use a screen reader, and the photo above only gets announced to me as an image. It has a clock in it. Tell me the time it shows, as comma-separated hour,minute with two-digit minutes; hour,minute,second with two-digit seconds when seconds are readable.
8,07
